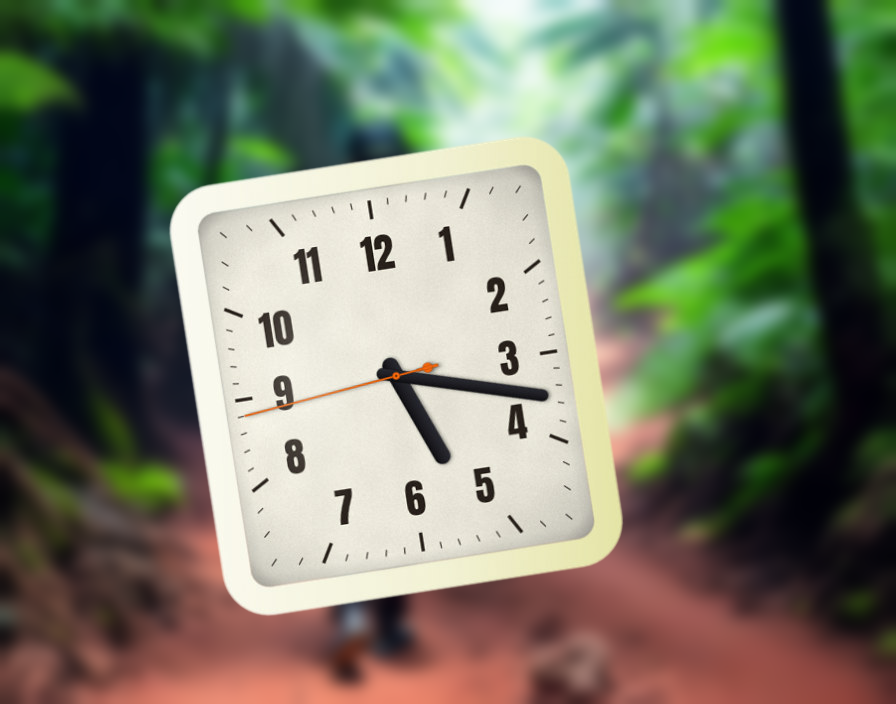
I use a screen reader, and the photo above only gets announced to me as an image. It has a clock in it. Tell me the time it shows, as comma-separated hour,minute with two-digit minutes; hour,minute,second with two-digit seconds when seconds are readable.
5,17,44
